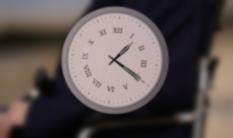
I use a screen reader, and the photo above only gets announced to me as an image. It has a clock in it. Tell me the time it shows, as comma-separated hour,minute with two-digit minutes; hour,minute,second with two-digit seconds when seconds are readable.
1,20
